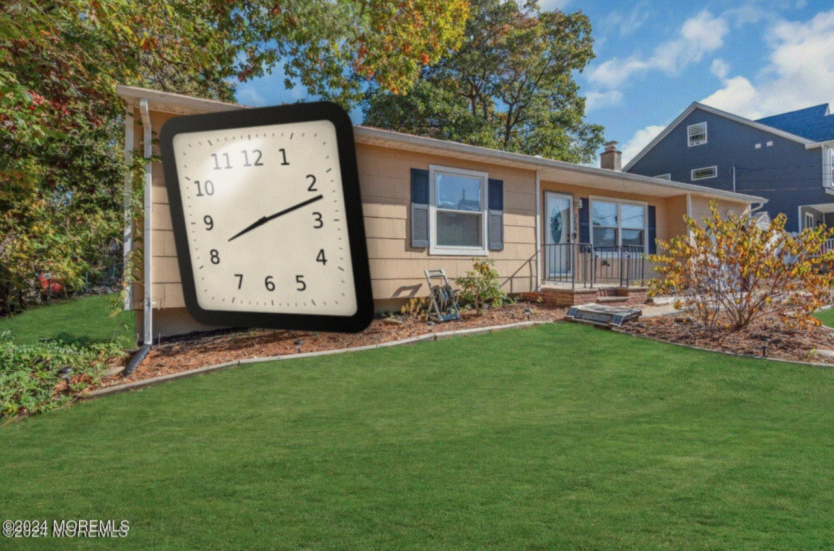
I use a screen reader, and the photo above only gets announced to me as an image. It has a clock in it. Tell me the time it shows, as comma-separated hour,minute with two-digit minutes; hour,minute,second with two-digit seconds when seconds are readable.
8,12
